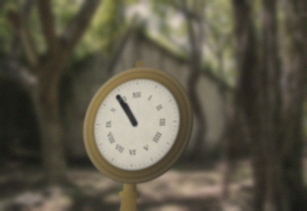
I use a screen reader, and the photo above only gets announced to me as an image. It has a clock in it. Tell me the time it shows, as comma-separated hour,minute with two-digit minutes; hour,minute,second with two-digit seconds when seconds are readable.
10,54
